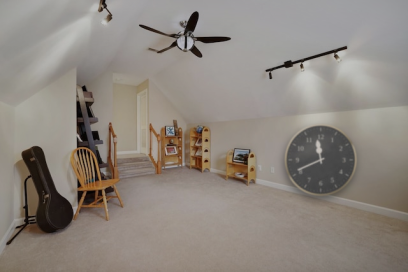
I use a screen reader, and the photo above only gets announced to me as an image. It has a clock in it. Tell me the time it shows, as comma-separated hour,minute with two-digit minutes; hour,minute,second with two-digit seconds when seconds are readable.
11,41
